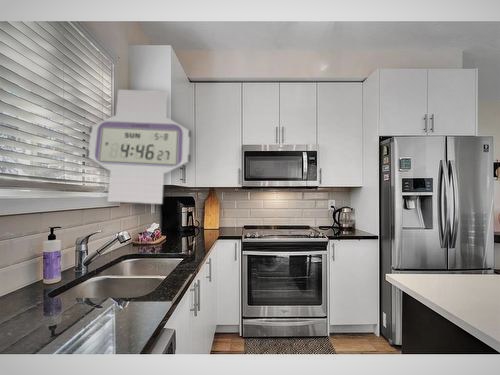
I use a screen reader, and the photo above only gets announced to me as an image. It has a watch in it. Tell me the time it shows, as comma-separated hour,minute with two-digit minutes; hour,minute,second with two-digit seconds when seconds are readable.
4,46,27
